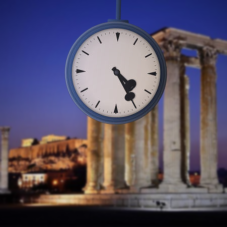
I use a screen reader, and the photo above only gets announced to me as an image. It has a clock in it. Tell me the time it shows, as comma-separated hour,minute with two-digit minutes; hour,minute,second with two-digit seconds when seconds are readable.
4,25
